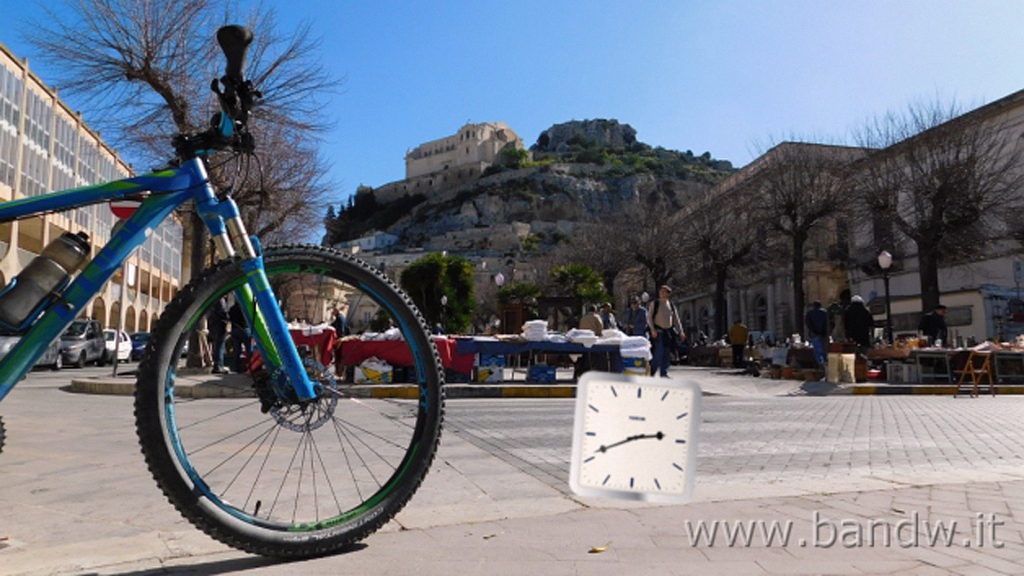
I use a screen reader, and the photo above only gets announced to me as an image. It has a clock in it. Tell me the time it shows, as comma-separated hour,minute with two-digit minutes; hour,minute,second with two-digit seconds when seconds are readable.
2,41
